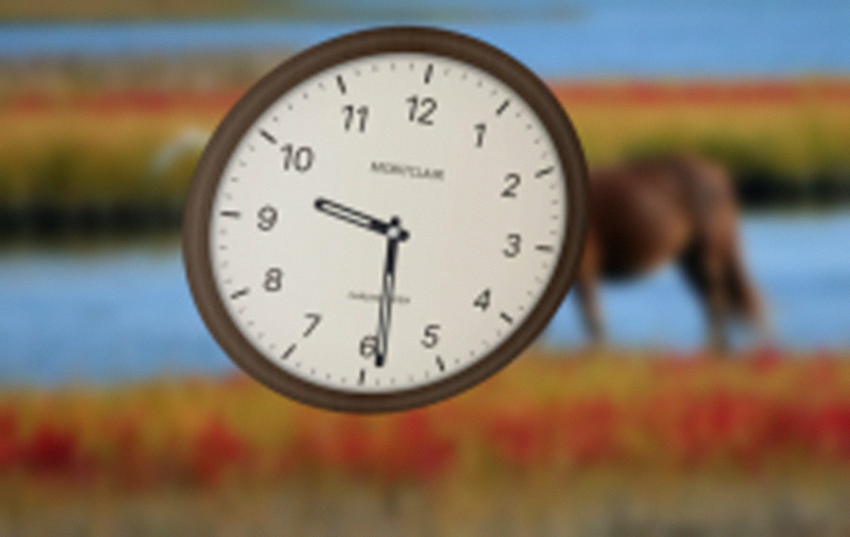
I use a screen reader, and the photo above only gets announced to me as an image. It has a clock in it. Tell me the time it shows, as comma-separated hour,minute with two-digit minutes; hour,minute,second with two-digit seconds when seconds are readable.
9,29
